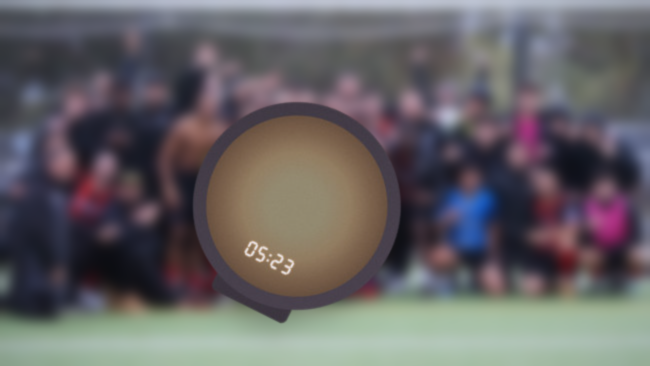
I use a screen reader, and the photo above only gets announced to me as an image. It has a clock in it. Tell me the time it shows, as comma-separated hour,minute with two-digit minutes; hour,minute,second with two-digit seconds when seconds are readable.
5,23
